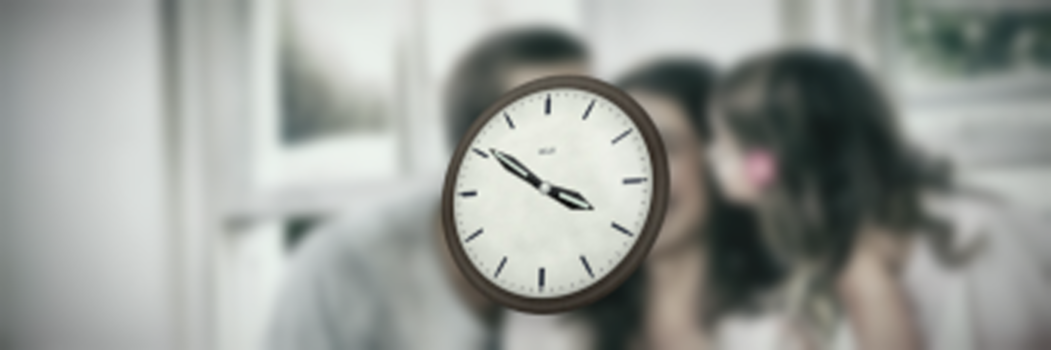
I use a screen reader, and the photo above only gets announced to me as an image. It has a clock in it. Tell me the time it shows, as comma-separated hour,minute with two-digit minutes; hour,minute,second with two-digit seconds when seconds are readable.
3,51
